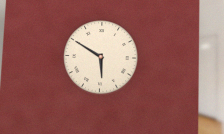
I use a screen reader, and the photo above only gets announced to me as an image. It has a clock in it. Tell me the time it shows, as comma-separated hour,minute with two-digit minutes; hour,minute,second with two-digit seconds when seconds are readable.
5,50
